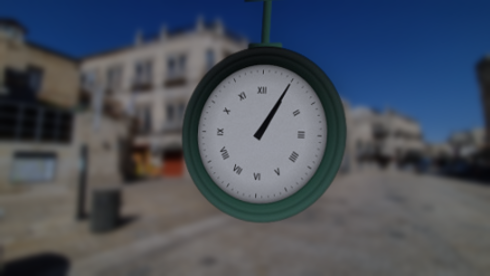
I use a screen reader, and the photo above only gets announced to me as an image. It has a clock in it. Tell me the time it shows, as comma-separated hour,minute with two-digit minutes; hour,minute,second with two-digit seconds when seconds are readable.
1,05
